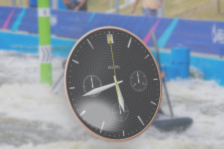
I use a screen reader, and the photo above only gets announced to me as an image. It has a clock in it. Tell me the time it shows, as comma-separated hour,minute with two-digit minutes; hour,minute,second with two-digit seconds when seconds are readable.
5,43
